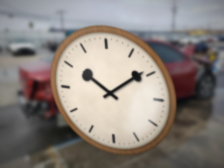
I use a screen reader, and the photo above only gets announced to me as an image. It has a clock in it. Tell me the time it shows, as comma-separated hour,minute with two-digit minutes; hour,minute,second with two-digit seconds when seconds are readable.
10,09
